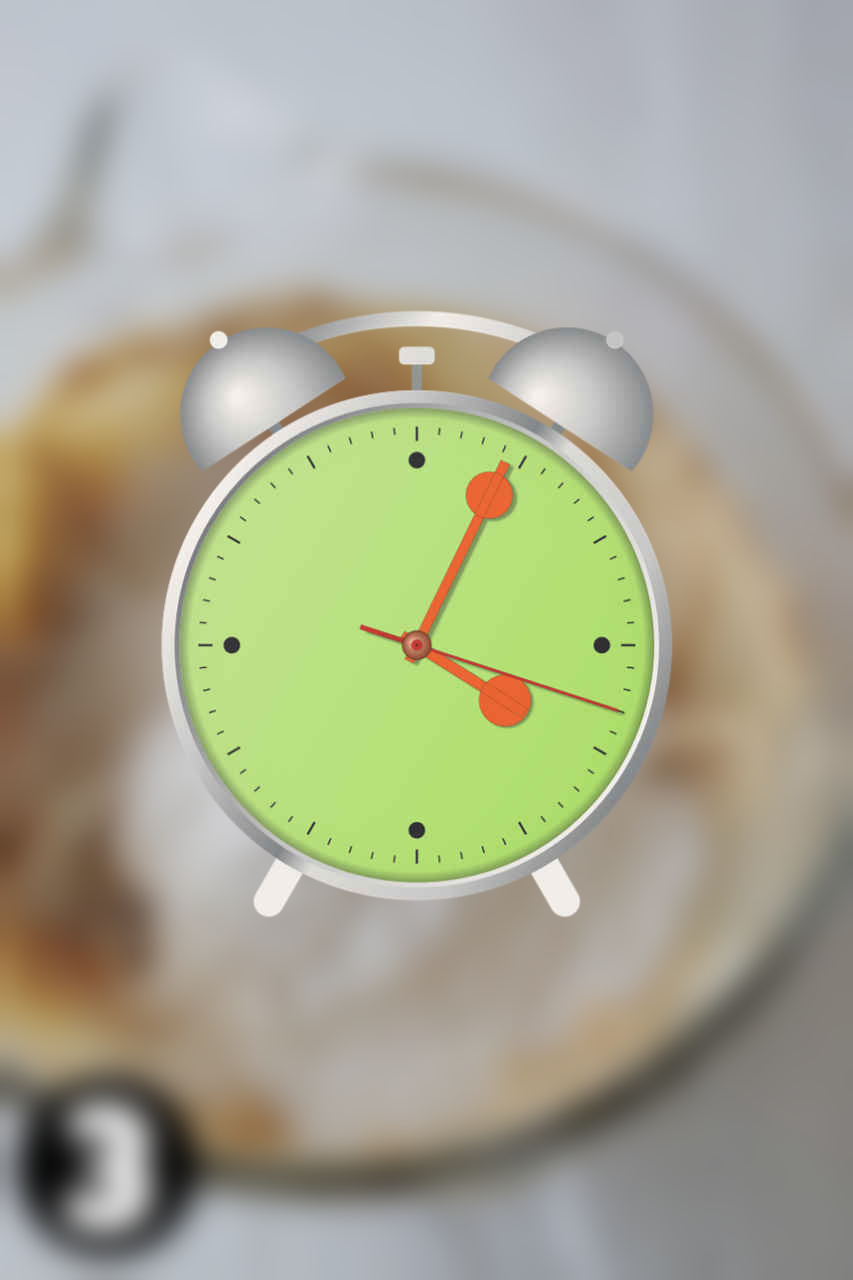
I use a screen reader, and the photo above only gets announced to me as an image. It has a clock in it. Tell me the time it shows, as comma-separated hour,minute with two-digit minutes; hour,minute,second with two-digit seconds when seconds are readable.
4,04,18
